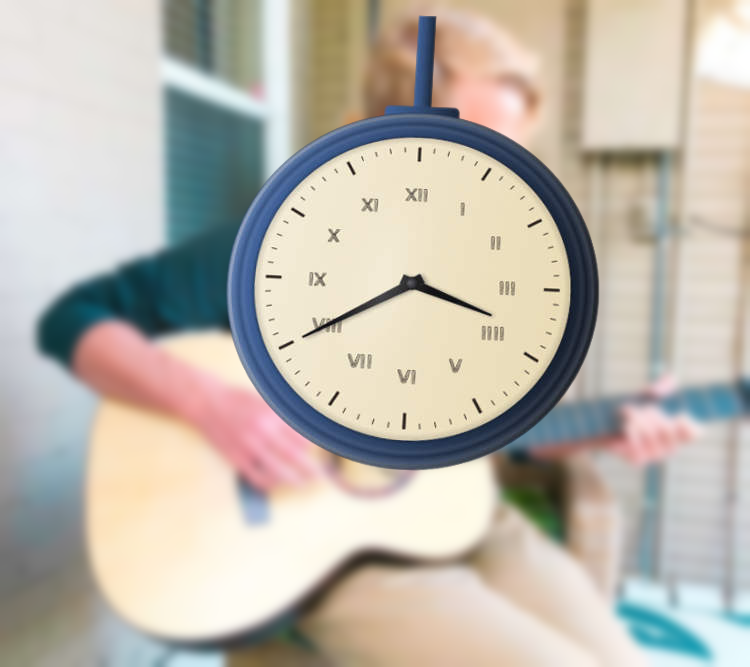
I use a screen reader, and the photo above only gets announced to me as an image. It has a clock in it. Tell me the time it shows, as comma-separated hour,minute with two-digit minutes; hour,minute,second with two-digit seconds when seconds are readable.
3,40
